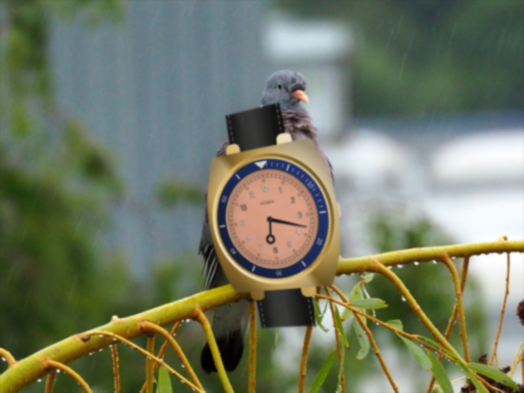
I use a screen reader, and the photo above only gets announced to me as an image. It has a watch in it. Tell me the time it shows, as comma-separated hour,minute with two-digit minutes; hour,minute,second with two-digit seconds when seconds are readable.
6,18
